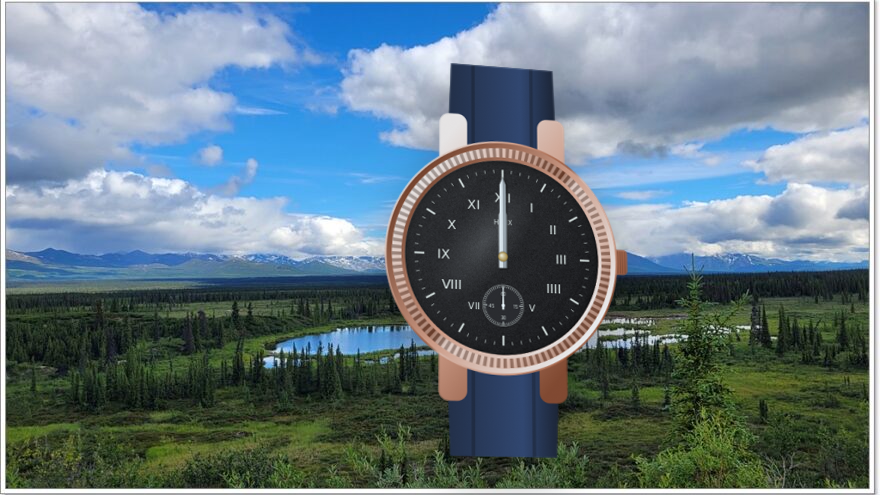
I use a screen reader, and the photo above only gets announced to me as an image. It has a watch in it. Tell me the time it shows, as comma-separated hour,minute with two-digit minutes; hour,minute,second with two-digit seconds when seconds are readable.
12,00
